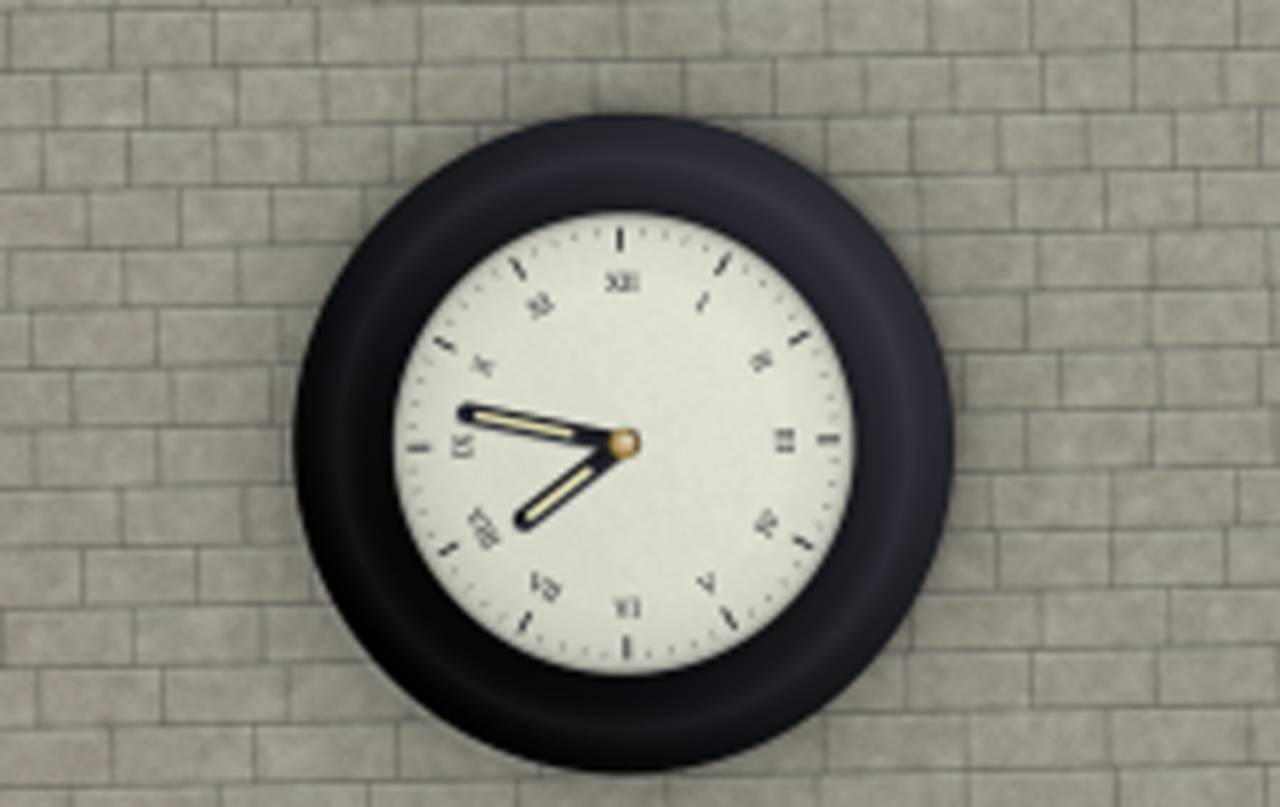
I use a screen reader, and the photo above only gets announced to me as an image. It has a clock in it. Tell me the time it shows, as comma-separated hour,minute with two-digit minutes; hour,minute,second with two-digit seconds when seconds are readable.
7,47
